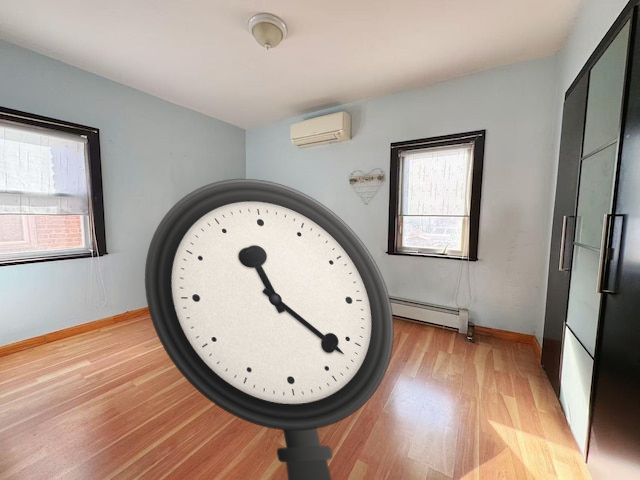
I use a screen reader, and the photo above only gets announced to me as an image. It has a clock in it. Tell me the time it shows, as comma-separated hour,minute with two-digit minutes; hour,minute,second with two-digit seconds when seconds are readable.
11,22
